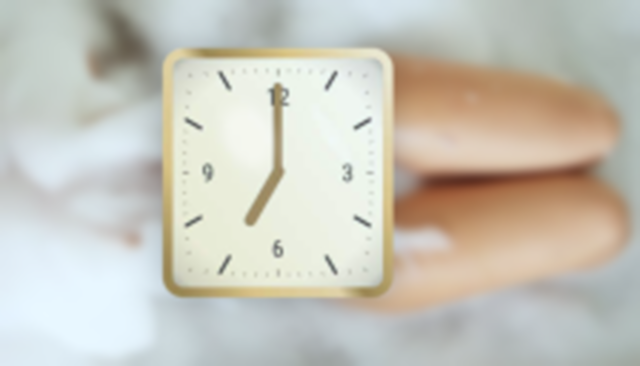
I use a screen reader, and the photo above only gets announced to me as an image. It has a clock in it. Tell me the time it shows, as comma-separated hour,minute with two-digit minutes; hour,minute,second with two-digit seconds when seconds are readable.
7,00
